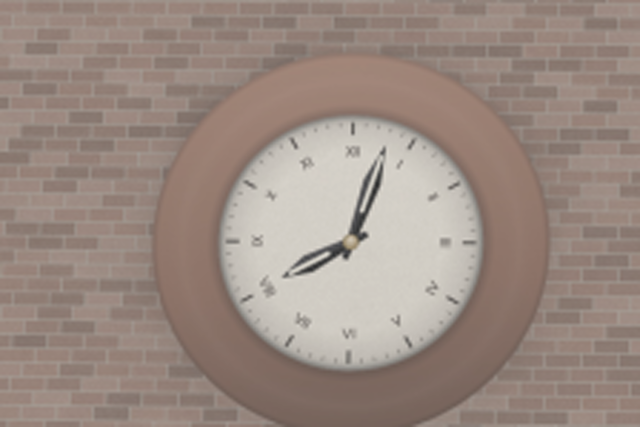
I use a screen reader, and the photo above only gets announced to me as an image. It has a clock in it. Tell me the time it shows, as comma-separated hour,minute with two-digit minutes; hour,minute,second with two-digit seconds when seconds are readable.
8,03
